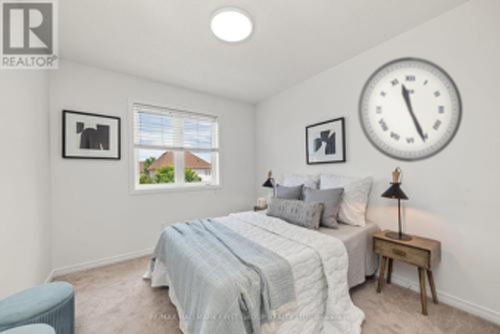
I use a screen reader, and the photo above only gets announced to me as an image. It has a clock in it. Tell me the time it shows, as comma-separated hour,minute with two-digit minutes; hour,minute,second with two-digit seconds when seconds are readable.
11,26
